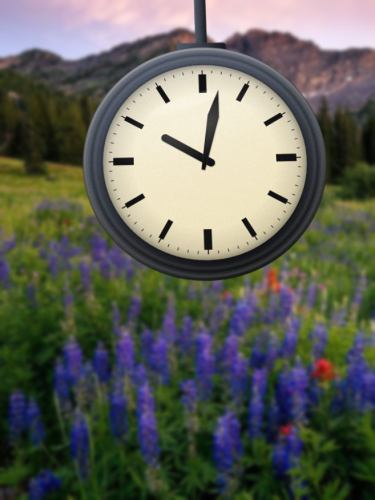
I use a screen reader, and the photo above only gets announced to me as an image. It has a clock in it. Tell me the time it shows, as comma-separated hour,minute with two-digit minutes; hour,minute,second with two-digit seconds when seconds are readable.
10,02
